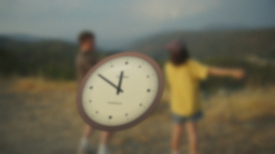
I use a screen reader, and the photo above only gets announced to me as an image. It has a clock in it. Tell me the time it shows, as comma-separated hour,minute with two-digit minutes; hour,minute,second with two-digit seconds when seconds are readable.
11,50
